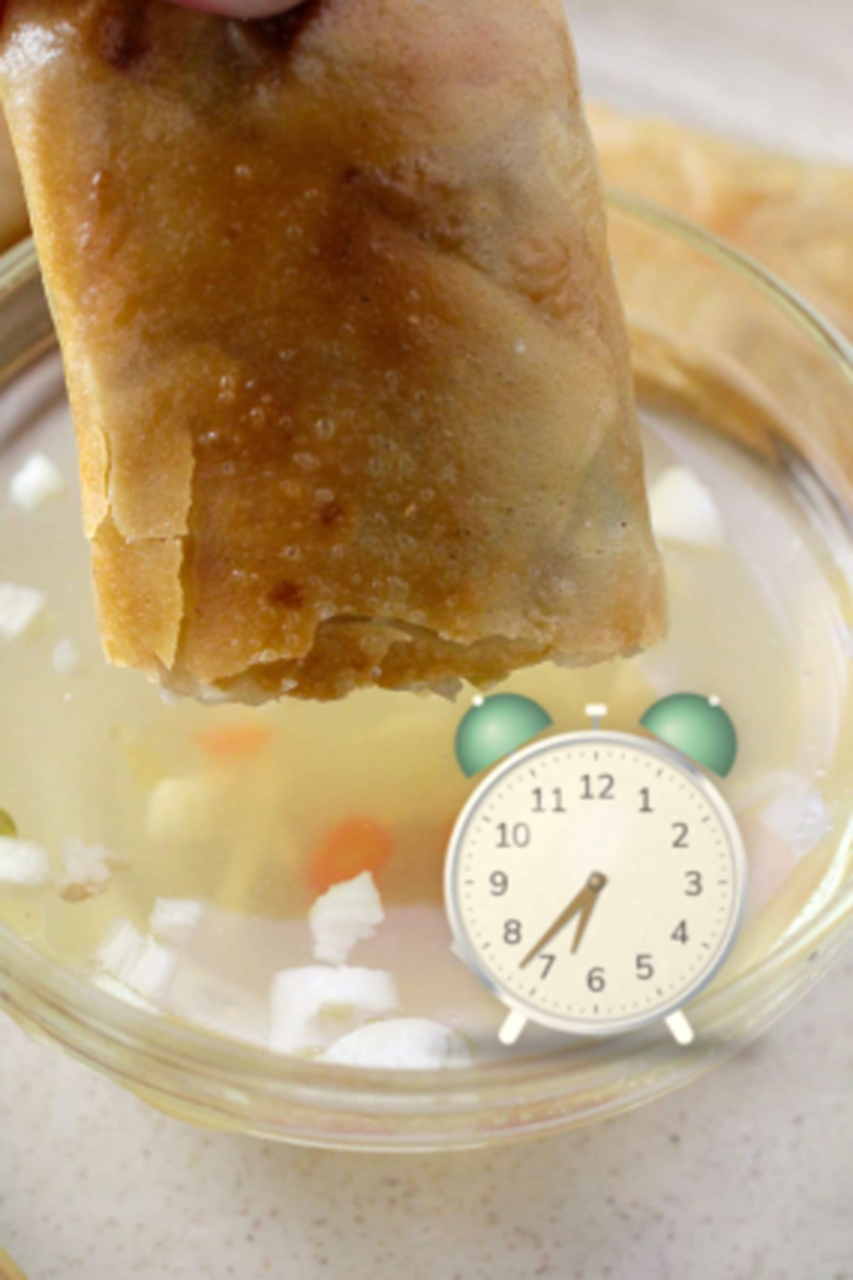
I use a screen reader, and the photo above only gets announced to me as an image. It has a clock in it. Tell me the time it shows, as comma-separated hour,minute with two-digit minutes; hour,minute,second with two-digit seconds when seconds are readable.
6,37
